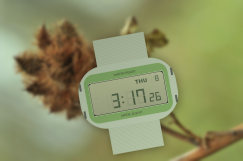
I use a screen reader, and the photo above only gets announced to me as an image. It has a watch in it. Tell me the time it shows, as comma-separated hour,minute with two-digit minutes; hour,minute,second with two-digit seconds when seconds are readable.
3,17,26
